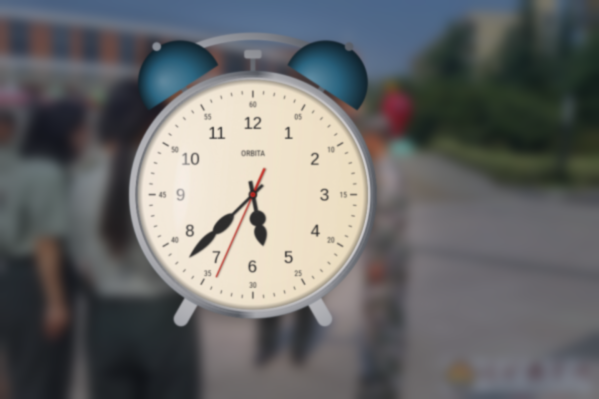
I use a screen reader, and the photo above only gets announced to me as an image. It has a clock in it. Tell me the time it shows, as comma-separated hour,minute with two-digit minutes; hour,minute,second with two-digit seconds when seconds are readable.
5,37,34
